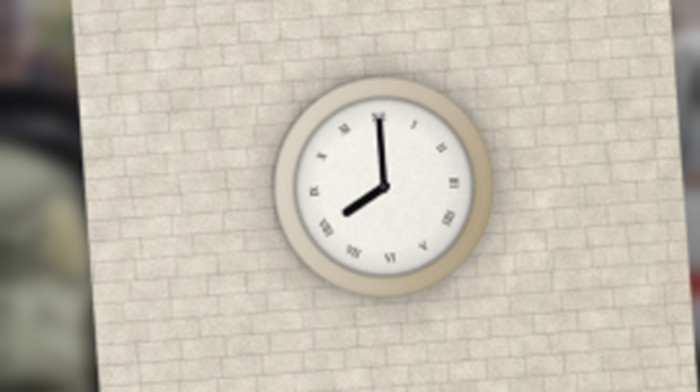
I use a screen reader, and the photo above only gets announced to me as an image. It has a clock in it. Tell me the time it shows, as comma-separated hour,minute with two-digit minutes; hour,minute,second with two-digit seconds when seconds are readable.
8,00
